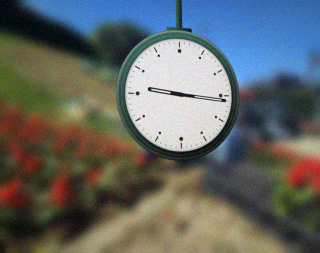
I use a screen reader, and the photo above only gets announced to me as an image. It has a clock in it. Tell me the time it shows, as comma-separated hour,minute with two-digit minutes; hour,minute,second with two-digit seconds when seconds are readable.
9,16
